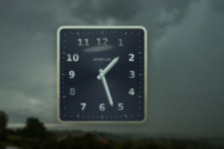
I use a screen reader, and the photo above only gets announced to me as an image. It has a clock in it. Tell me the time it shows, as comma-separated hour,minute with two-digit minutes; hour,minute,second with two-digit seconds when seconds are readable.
1,27
